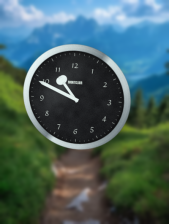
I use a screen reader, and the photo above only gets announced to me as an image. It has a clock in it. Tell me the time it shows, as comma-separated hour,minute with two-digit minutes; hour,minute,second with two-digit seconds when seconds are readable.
10,49
